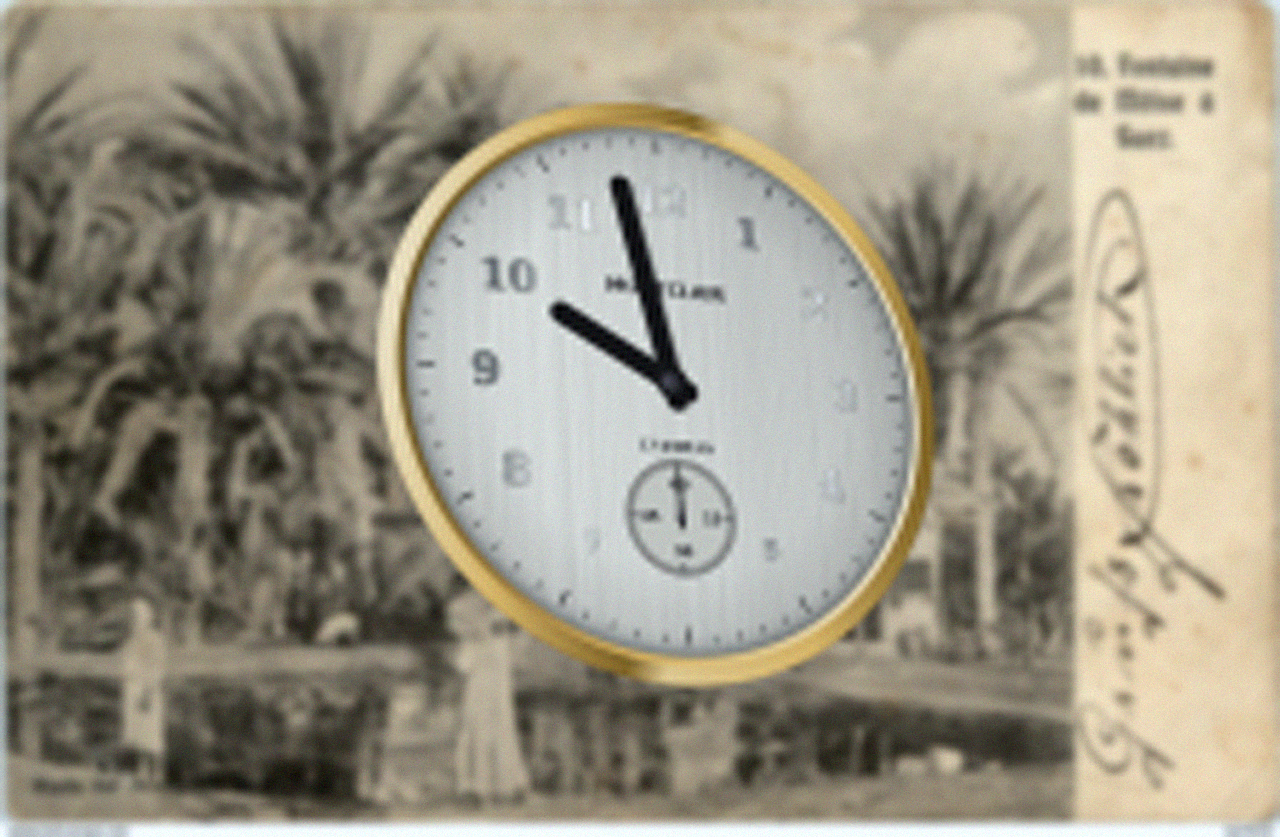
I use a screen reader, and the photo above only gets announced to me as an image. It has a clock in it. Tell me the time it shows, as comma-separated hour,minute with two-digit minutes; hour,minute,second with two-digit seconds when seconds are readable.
9,58
